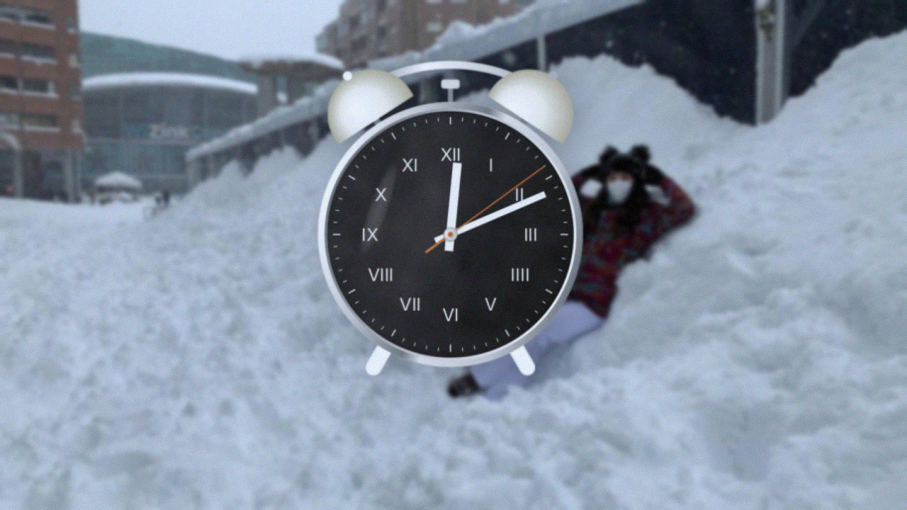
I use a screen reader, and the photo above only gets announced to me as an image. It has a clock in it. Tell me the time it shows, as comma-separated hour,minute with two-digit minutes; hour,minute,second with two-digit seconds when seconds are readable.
12,11,09
